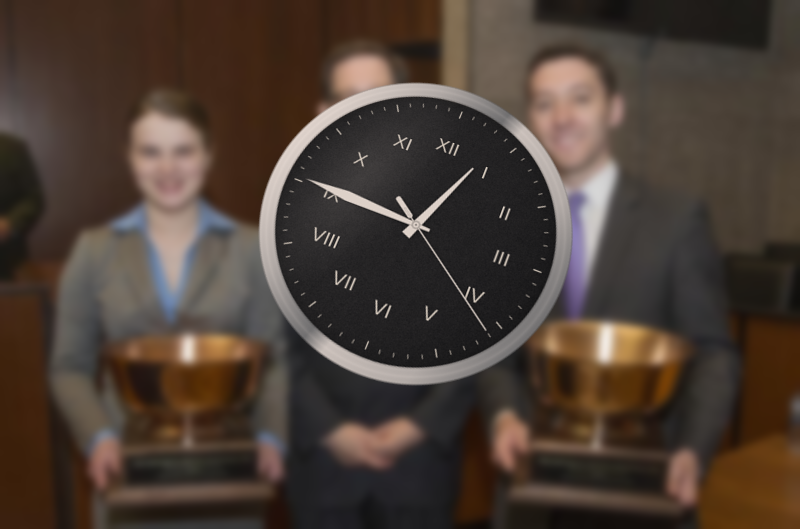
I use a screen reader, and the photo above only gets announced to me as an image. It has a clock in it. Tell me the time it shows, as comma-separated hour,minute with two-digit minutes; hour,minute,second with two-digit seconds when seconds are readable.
12,45,21
